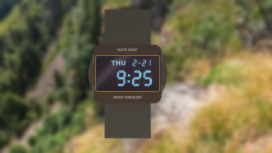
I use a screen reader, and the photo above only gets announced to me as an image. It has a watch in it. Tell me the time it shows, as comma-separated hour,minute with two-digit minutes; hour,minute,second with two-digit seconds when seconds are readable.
9,25
